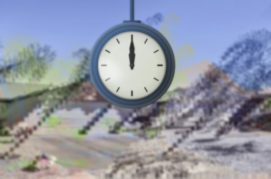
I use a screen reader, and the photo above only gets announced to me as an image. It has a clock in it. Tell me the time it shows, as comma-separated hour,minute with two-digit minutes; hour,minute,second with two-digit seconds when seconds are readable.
12,00
